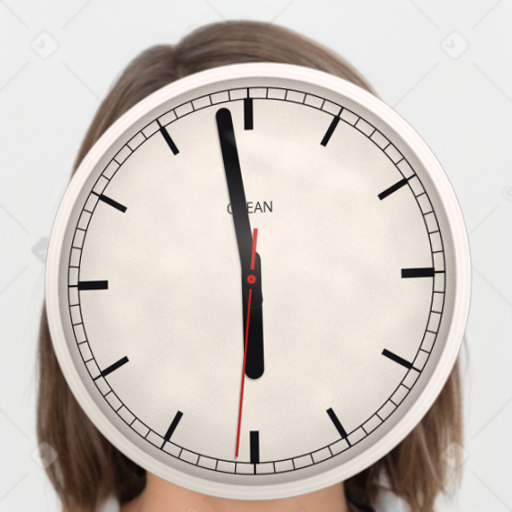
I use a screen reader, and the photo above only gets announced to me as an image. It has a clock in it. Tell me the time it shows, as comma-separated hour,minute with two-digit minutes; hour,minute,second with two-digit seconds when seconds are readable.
5,58,31
